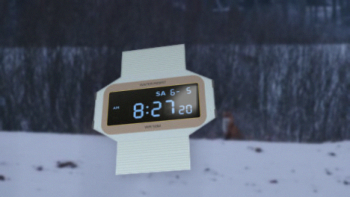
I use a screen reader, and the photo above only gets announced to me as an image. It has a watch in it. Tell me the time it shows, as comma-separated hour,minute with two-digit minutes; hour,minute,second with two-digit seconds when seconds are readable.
8,27,20
